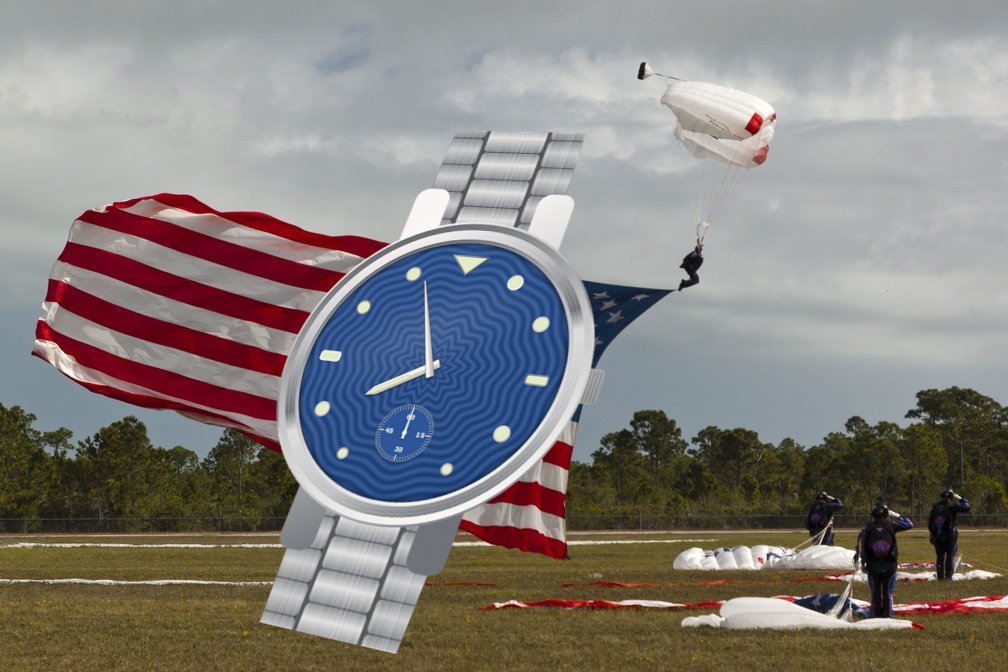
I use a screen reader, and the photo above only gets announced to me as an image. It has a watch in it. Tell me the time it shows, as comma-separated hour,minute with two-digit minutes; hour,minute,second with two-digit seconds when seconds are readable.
7,56
